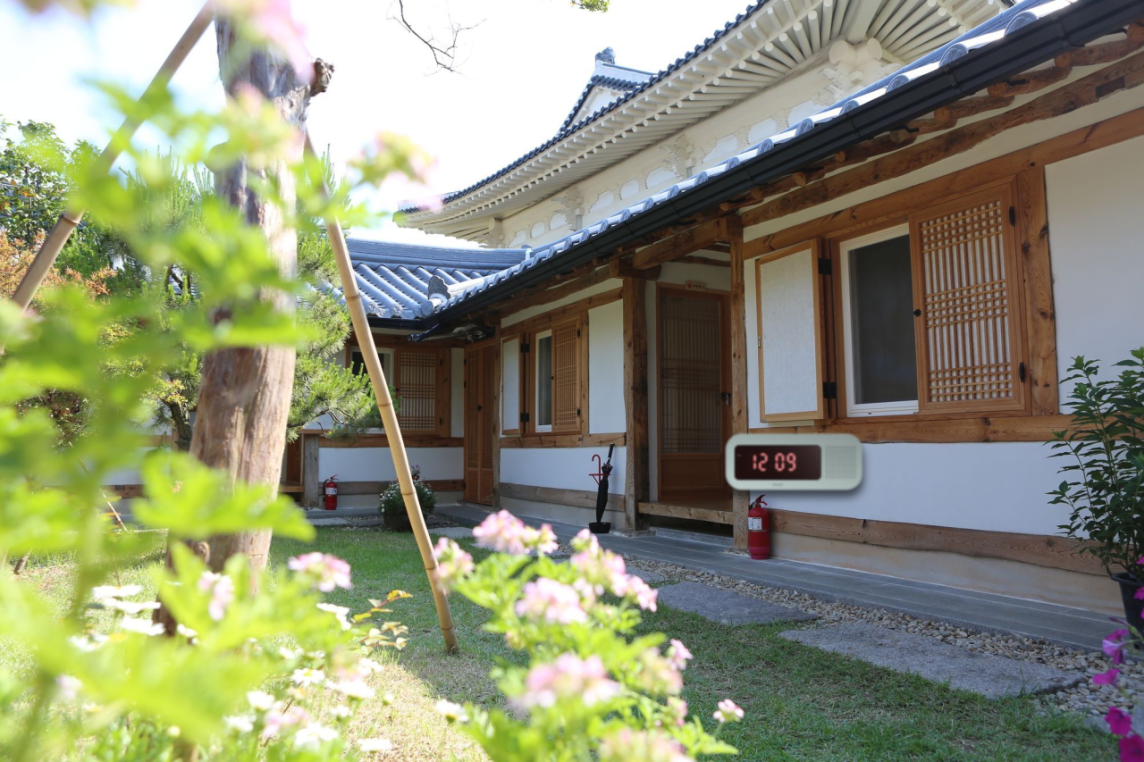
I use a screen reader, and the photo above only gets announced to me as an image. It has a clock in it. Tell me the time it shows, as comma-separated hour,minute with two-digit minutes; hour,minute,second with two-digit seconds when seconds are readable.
12,09
